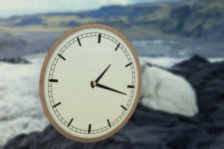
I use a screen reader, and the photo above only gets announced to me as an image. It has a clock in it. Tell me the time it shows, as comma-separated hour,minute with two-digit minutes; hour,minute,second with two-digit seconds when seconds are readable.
1,17
